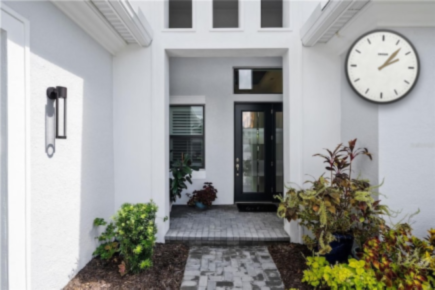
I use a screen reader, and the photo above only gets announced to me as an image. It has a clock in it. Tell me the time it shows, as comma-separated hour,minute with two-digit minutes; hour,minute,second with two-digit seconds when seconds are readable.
2,07
